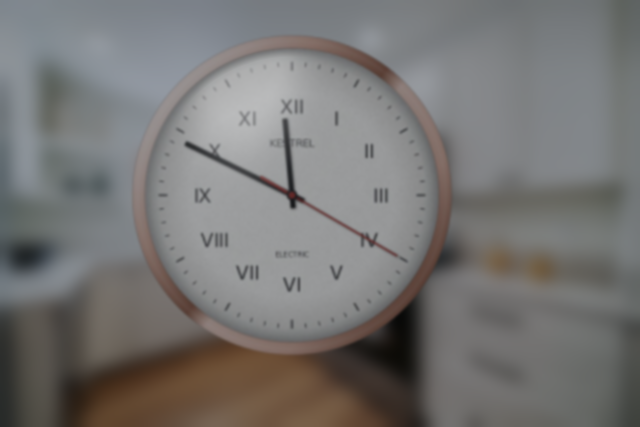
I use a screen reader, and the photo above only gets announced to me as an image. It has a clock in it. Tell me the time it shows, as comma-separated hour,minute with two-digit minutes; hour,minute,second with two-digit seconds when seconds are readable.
11,49,20
